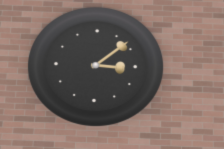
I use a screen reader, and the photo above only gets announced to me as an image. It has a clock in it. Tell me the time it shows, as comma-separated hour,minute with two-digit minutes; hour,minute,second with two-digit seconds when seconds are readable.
3,08
